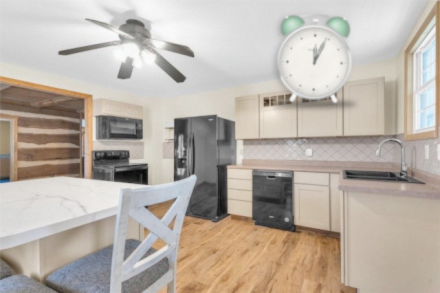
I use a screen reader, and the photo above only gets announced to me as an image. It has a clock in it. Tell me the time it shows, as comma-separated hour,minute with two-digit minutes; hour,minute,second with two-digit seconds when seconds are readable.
12,04
